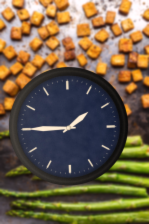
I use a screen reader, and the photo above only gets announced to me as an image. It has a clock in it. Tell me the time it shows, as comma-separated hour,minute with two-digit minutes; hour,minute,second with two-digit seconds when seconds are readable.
1,45
